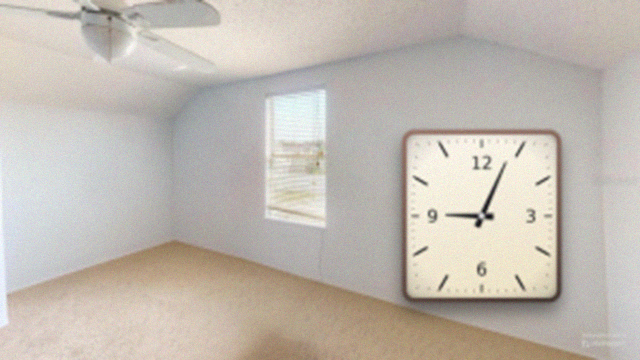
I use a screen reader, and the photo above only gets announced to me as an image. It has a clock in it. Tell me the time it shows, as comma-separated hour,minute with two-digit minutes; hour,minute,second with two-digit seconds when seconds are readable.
9,04
